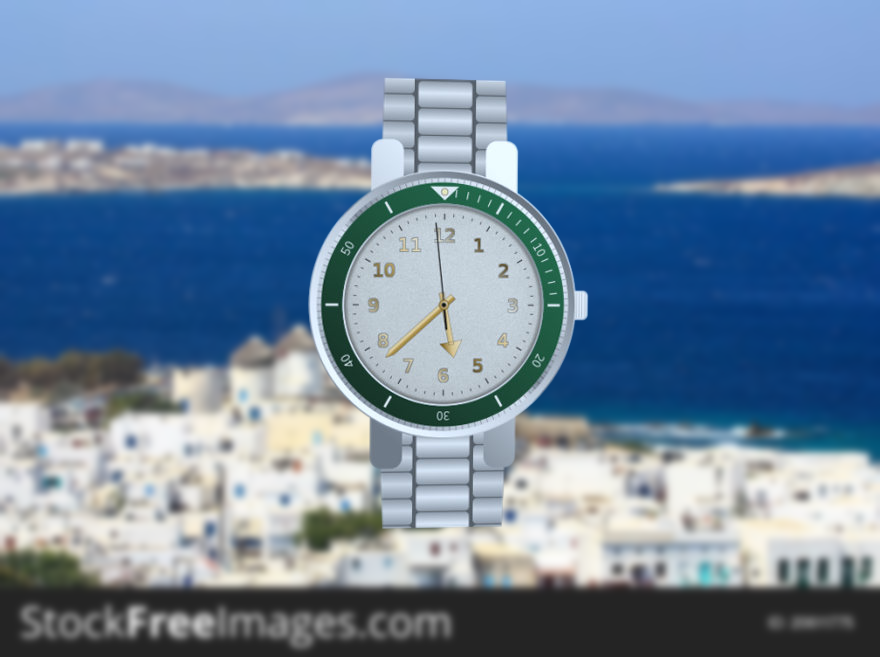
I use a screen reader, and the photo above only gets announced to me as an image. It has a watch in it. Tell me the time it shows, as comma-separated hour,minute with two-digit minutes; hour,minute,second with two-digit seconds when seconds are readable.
5,37,59
